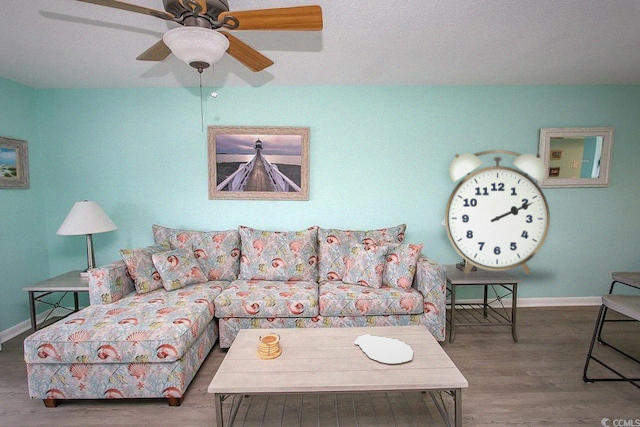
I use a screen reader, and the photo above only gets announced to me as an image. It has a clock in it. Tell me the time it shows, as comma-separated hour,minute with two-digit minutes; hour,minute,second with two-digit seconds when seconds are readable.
2,11
